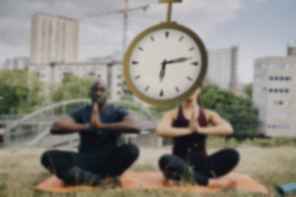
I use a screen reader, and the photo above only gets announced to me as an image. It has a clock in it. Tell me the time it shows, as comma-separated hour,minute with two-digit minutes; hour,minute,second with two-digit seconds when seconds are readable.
6,13
